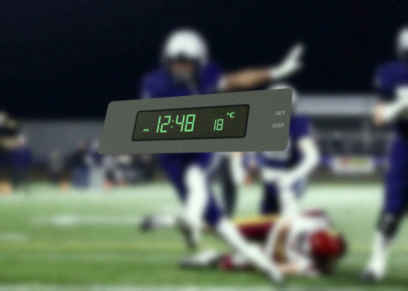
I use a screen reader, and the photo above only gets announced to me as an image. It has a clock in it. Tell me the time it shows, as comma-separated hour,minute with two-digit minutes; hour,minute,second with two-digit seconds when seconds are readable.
12,48
